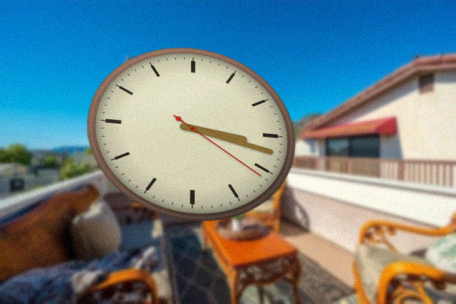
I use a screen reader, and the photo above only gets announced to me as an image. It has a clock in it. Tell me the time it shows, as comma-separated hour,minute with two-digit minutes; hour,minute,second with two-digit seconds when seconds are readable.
3,17,21
